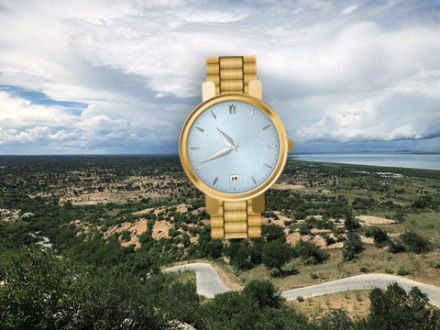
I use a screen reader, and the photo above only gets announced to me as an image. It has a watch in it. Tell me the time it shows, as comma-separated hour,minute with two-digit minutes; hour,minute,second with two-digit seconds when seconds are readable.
10,41
